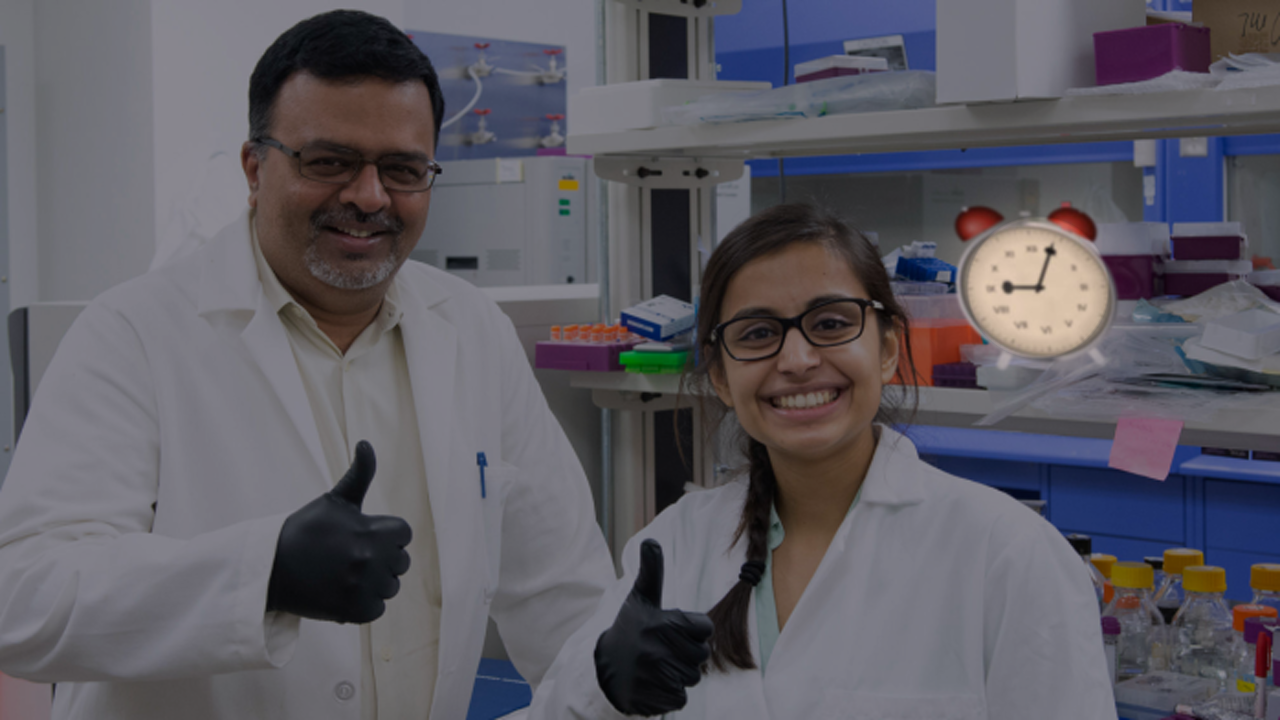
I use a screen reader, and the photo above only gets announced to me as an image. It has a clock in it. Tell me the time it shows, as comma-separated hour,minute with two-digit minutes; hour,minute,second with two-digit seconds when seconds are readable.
9,04
